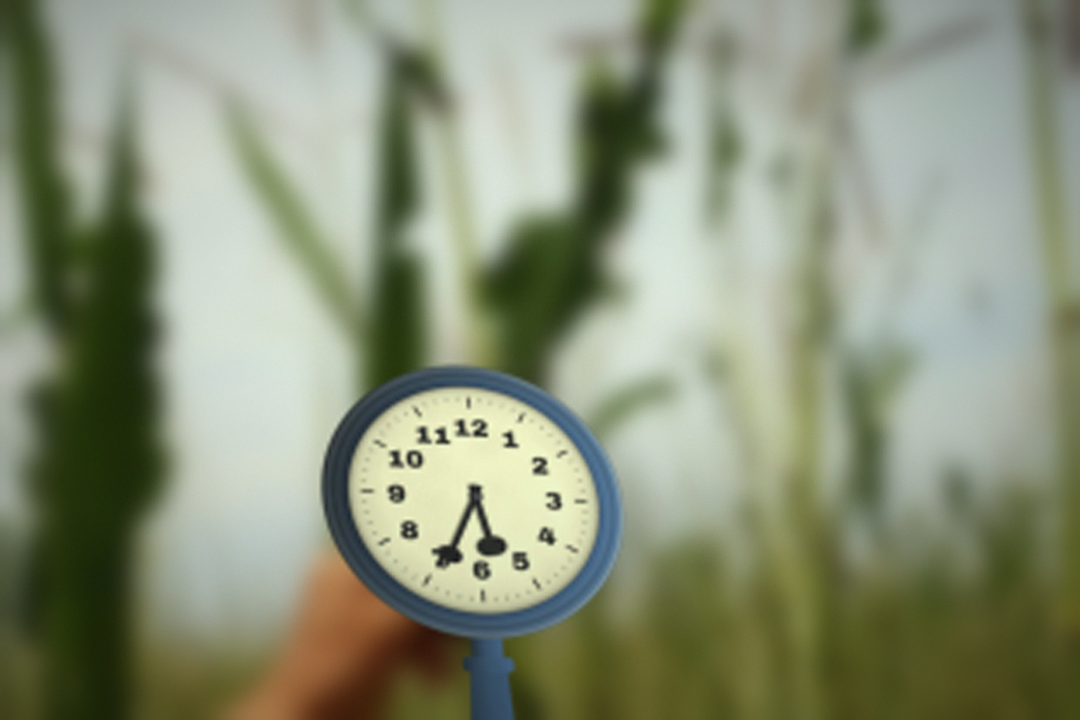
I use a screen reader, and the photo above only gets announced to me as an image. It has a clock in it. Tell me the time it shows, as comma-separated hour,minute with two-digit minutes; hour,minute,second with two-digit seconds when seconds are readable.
5,34
